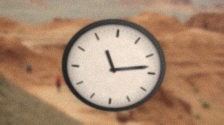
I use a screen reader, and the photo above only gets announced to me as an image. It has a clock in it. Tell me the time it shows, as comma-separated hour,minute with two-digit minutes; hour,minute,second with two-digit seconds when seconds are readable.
11,13
